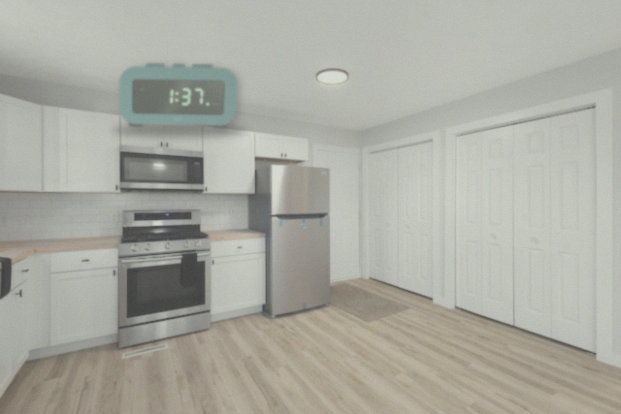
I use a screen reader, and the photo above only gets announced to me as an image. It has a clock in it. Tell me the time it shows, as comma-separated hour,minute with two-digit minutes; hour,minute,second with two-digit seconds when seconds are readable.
1,37
